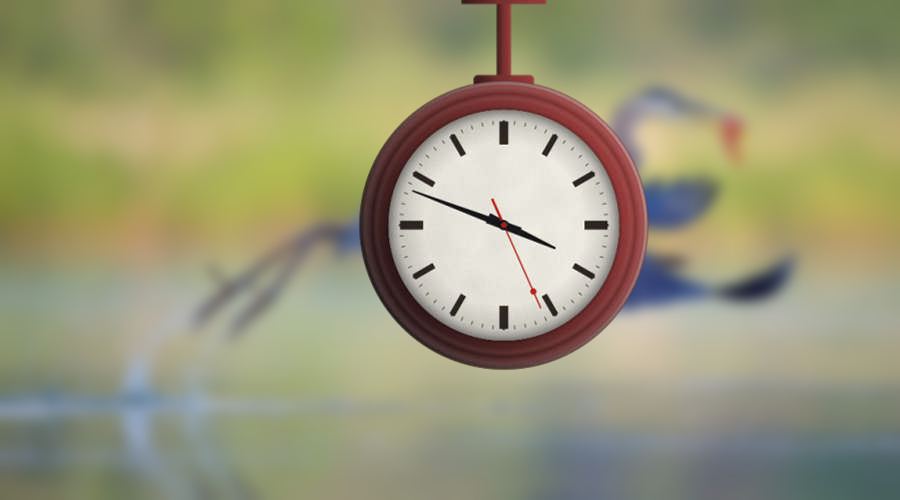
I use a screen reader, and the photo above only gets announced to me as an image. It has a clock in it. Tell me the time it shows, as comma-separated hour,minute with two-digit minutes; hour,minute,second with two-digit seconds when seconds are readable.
3,48,26
